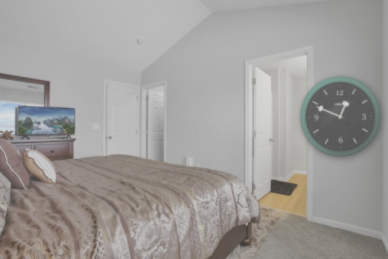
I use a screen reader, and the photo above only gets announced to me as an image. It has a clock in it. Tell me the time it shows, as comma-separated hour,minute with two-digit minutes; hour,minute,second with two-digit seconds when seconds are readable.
12,49
